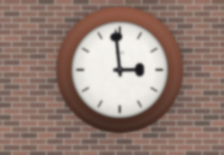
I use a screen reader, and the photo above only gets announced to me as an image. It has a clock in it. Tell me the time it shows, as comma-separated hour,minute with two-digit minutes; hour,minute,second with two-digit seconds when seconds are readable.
2,59
